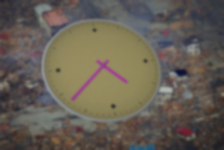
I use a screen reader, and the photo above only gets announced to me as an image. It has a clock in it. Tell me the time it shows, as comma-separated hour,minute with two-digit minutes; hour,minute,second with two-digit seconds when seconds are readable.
4,38
